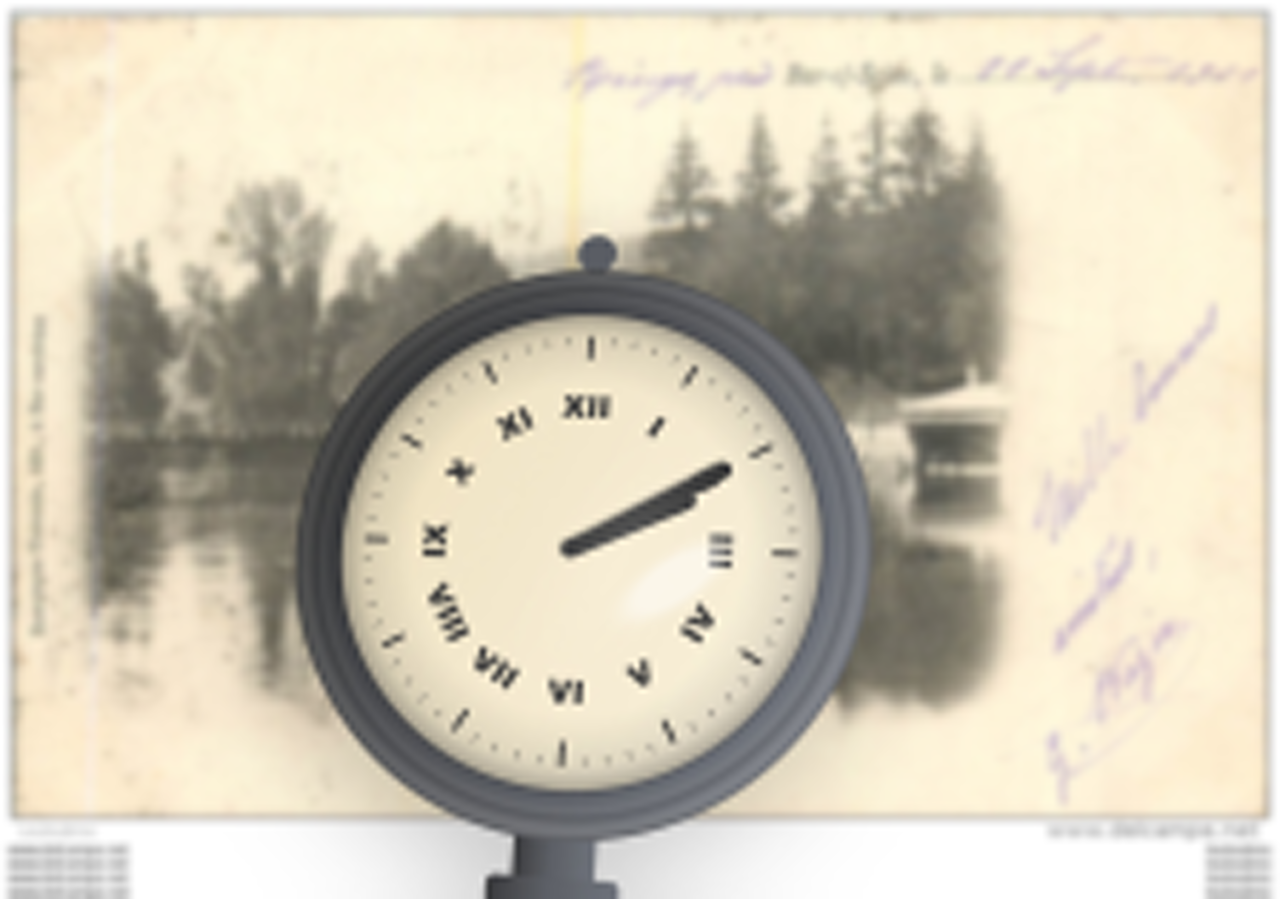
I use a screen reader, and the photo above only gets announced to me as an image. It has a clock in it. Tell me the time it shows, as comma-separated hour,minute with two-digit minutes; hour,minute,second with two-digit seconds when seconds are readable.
2,10
